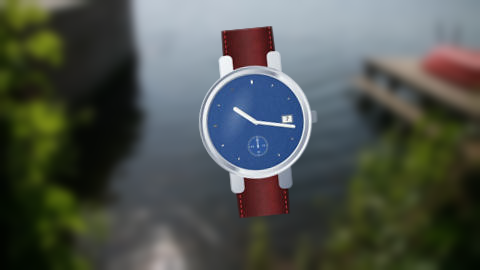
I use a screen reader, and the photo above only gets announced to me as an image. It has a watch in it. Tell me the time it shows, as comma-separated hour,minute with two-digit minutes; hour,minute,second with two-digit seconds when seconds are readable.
10,17
